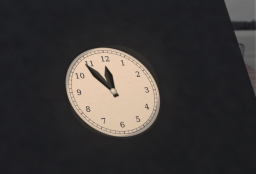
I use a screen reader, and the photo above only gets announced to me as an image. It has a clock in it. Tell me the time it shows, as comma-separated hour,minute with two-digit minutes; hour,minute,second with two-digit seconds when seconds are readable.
11,54
